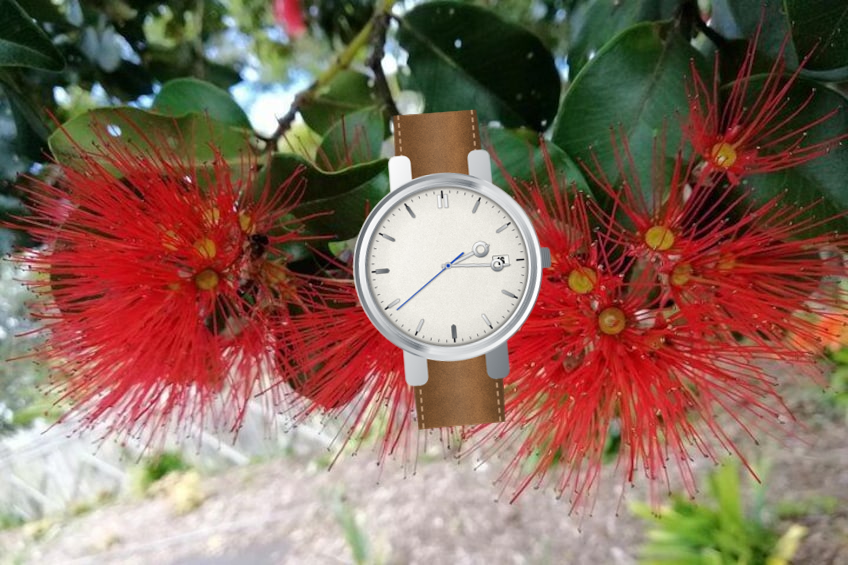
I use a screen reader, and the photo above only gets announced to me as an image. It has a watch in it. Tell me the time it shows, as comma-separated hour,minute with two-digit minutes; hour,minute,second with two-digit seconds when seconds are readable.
2,15,39
